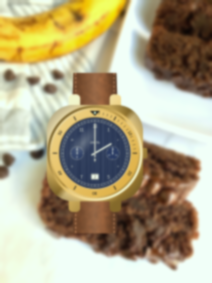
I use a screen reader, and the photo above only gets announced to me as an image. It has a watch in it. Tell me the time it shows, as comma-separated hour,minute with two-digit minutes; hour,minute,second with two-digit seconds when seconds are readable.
2,00
